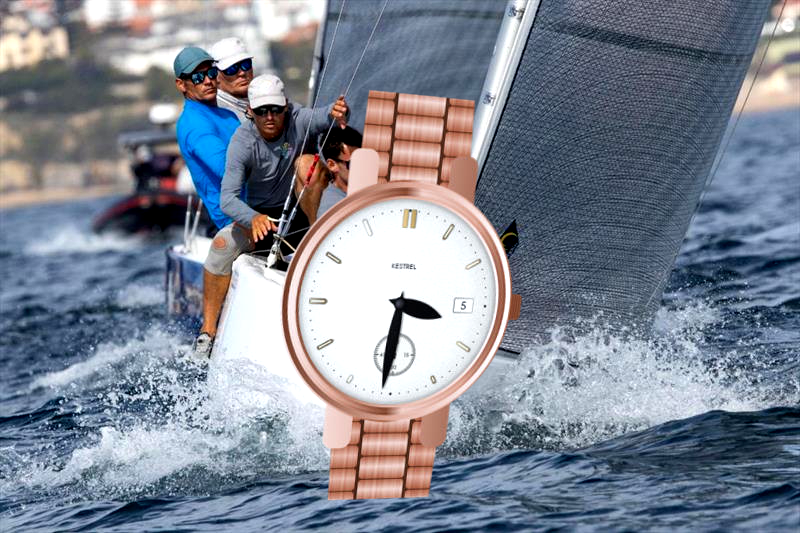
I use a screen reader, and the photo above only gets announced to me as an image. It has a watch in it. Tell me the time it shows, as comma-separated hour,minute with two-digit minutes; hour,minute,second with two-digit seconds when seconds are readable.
3,31
